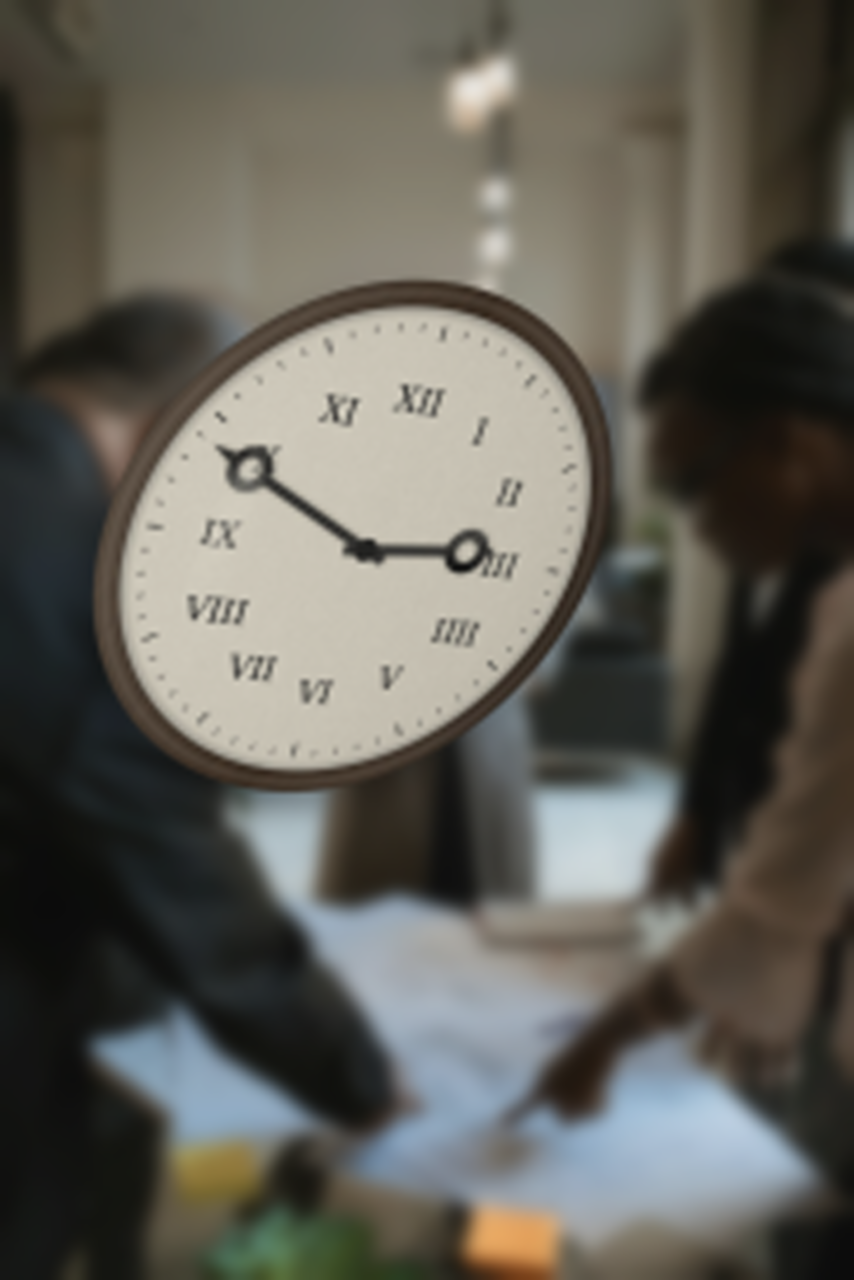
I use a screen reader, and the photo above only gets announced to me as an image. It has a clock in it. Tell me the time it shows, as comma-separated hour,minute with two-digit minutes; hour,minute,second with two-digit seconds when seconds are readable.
2,49
